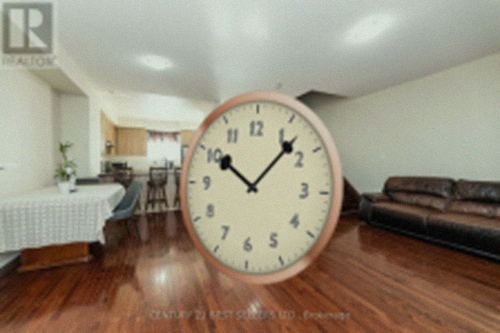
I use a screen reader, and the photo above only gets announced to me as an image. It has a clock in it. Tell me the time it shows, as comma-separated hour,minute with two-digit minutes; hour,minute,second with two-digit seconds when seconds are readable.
10,07
